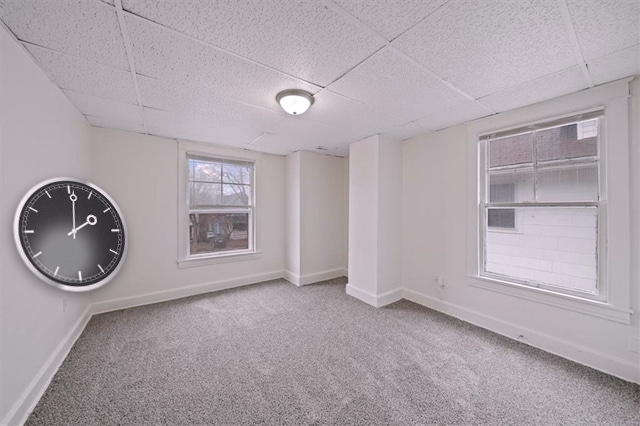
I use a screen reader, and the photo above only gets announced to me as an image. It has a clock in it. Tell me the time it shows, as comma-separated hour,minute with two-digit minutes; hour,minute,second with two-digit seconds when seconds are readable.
2,01
